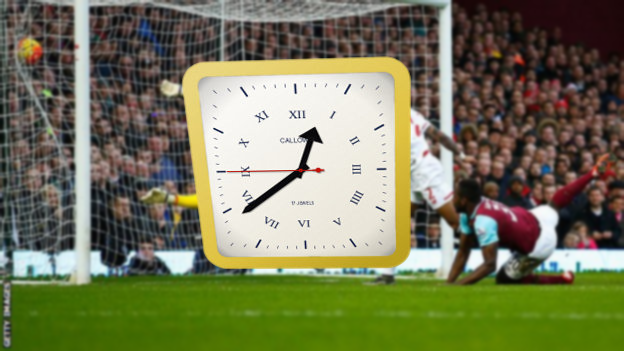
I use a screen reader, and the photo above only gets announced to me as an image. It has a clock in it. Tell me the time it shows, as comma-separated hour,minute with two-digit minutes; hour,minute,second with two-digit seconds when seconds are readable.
12,38,45
